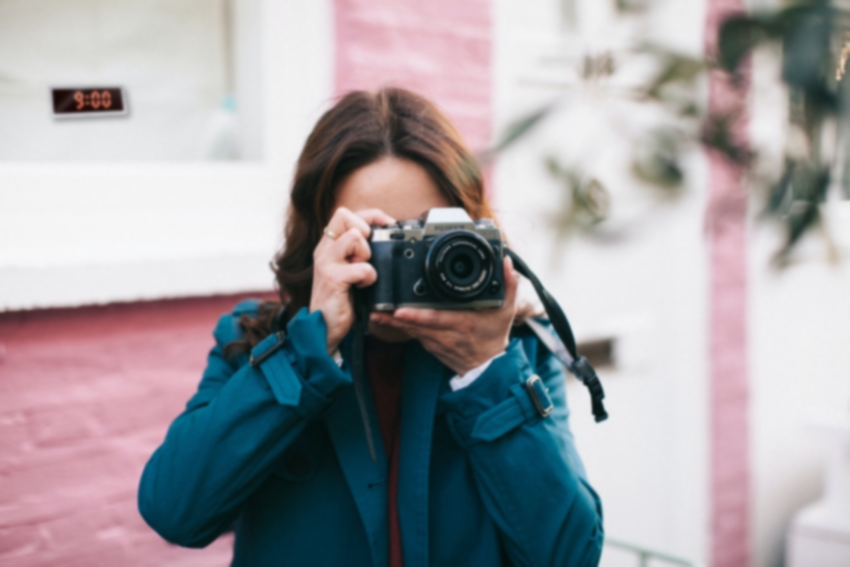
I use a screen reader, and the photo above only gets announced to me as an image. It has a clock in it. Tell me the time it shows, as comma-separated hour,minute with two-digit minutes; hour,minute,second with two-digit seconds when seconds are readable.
9,00
